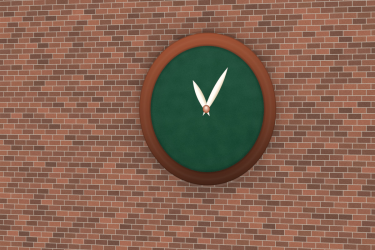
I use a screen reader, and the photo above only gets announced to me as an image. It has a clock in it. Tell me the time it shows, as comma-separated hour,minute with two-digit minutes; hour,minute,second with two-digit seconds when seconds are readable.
11,05
